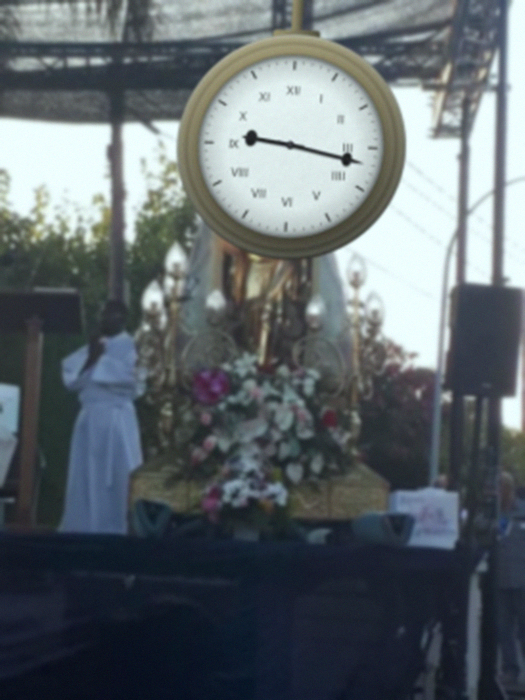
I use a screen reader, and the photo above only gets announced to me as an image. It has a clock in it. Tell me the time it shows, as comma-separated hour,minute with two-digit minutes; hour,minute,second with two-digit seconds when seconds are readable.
9,17
